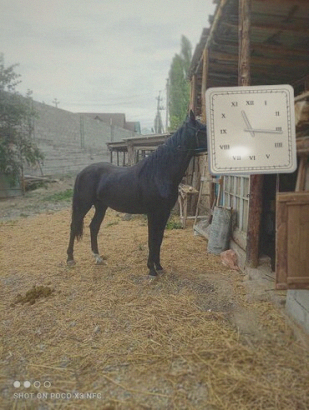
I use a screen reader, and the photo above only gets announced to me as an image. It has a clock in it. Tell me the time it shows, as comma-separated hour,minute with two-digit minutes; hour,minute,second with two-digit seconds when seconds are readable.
11,16
